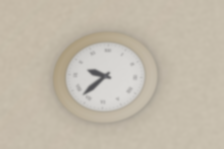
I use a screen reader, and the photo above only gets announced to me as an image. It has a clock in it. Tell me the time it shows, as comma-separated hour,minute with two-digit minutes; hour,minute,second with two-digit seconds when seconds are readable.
9,37
